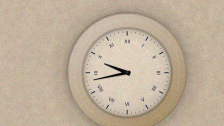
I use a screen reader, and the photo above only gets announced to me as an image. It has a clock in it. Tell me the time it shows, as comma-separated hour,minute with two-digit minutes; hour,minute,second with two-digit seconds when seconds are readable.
9,43
